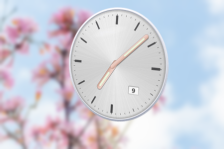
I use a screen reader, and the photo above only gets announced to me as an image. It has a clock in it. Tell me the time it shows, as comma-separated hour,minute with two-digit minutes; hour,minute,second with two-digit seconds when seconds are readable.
7,08
